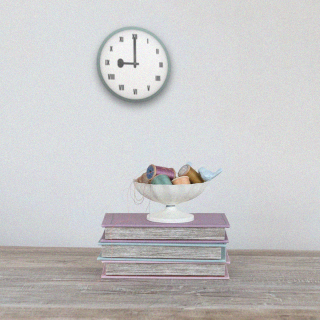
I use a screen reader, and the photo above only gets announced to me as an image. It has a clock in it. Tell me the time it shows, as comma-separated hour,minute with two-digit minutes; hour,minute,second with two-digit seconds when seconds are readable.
9,00
